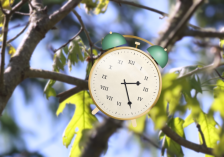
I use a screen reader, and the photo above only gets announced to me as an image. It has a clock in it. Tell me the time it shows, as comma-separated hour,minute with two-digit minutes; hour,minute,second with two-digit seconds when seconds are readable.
2,25
